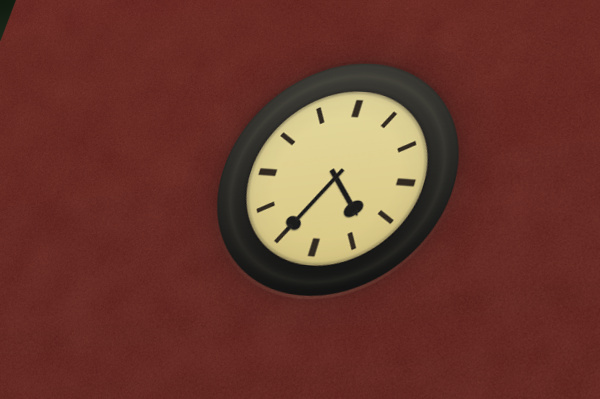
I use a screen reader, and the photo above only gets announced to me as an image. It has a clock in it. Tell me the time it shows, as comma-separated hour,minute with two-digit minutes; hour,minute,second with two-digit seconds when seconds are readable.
4,35
